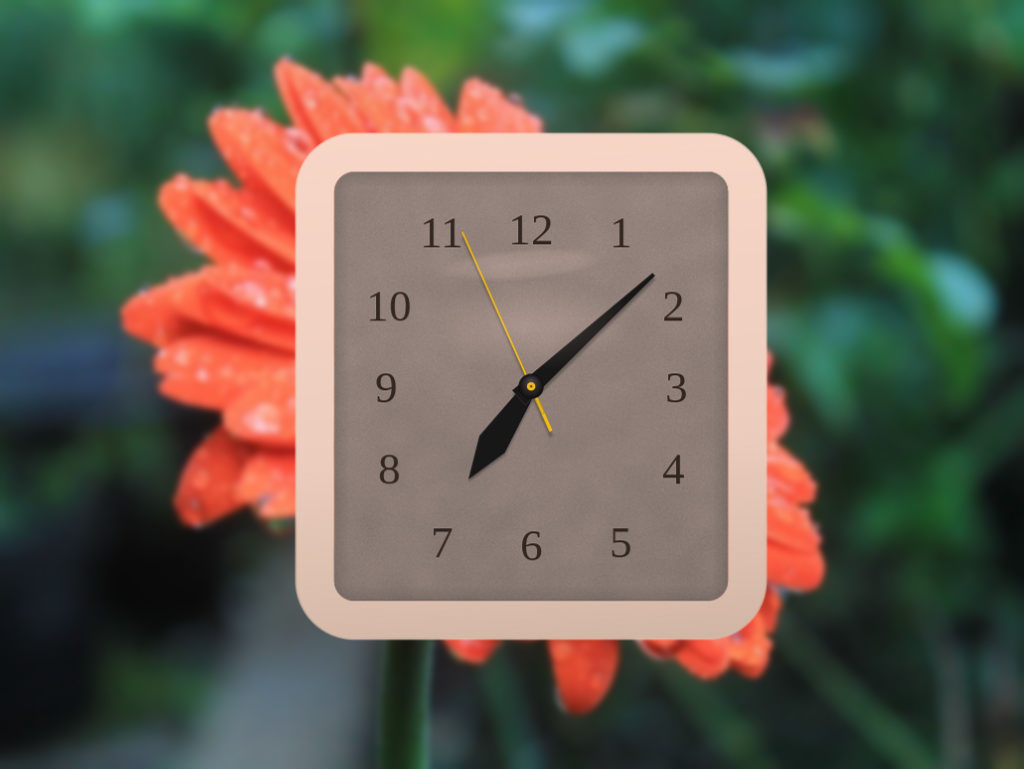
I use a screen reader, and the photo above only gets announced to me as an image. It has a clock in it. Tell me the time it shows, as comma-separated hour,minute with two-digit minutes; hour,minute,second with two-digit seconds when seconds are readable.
7,07,56
